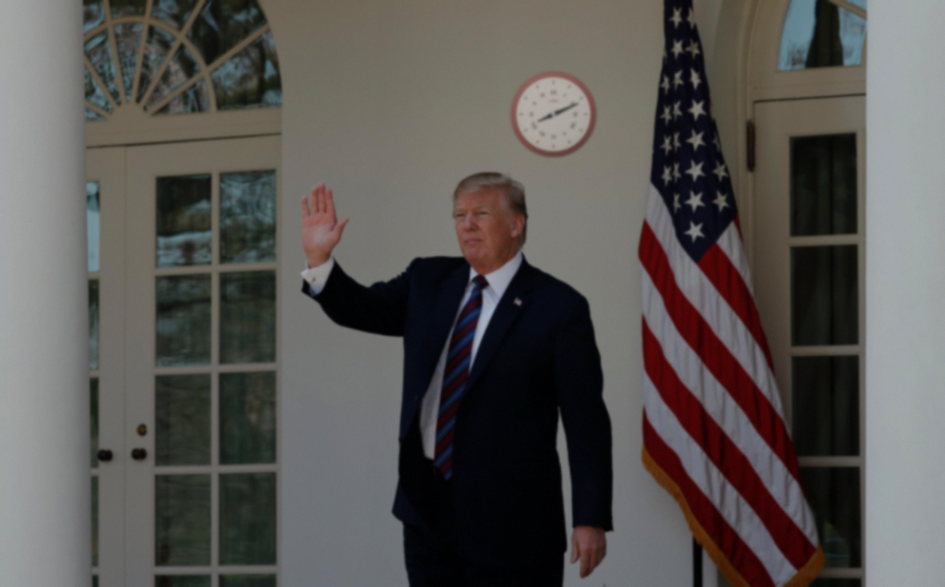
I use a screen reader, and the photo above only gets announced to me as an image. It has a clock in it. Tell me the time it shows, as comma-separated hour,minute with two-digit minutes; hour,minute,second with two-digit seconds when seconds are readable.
8,11
